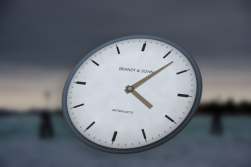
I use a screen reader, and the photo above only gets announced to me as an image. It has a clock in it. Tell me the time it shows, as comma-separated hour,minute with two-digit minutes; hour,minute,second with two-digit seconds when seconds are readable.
4,07
